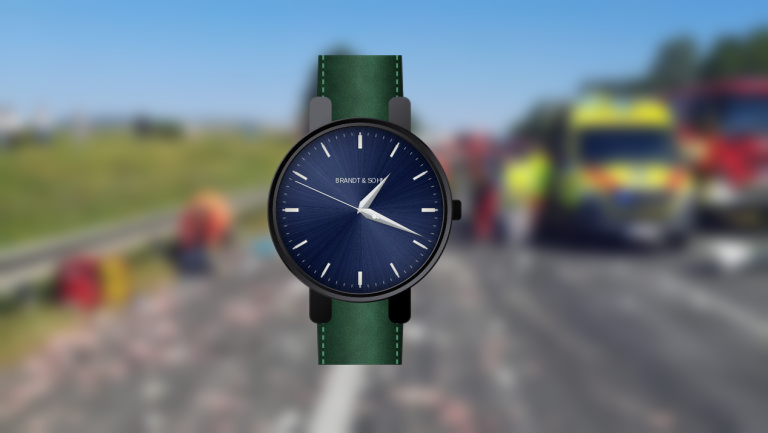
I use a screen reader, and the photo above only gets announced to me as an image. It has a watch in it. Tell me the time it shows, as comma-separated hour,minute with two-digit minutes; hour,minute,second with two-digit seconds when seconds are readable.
1,18,49
